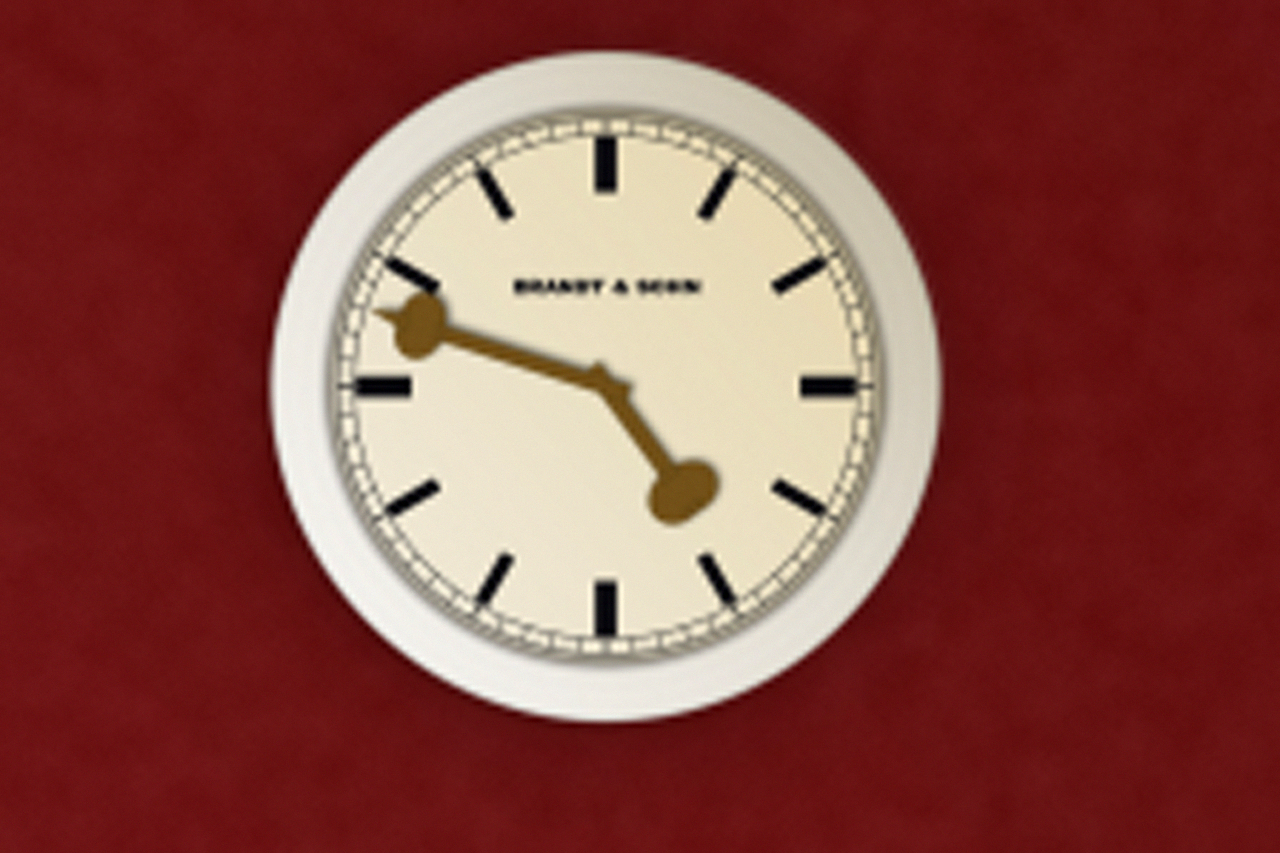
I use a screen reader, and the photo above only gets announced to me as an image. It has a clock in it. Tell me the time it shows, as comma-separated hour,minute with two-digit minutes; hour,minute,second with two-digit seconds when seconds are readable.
4,48
